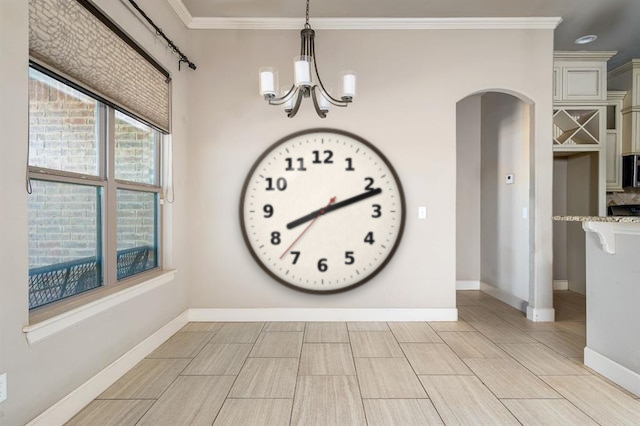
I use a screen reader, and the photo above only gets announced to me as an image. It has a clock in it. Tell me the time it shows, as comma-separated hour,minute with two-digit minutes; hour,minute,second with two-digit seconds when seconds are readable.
8,11,37
